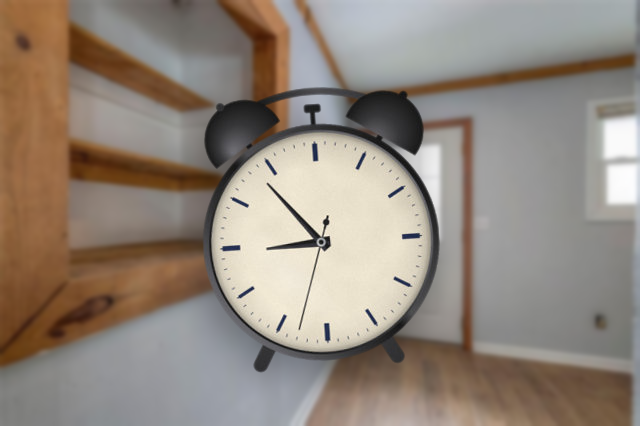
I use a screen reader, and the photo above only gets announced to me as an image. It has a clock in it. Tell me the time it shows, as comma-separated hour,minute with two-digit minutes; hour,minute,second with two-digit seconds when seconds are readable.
8,53,33
